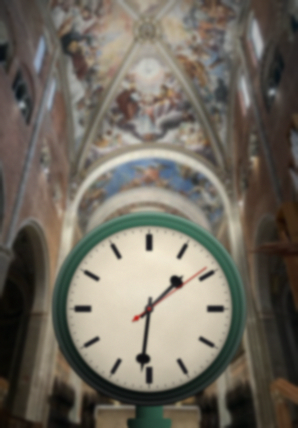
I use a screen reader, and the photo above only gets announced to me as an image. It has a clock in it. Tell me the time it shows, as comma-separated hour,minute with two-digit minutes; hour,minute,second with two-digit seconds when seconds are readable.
1,31,09
